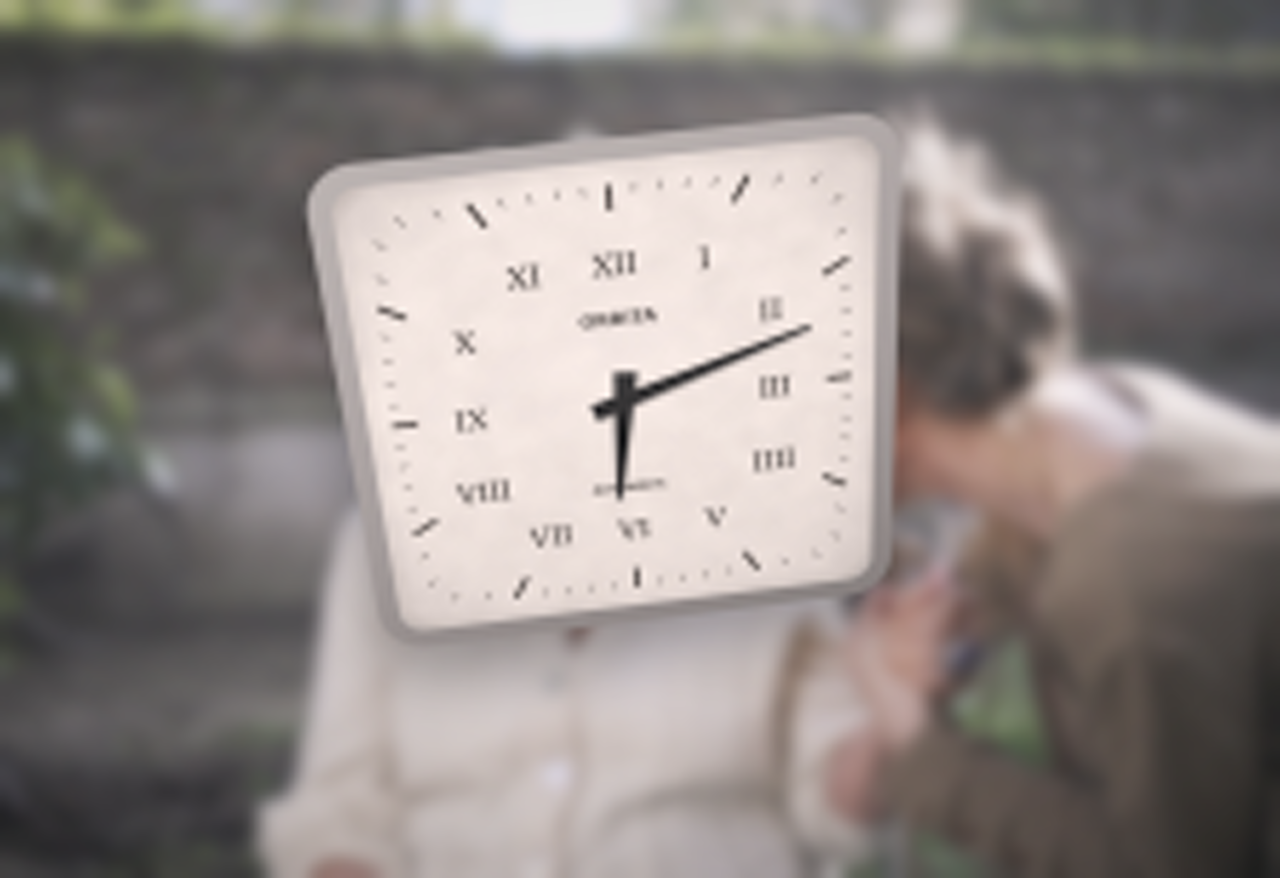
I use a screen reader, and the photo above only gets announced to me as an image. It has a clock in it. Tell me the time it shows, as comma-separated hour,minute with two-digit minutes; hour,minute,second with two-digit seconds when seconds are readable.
6,12
